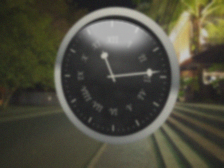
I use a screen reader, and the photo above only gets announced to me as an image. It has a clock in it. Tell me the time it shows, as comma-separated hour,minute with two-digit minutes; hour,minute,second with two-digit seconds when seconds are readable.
11,14
